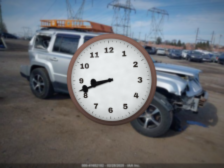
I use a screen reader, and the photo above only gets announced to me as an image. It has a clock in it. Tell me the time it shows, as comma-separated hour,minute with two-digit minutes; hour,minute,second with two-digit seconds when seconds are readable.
8,42
